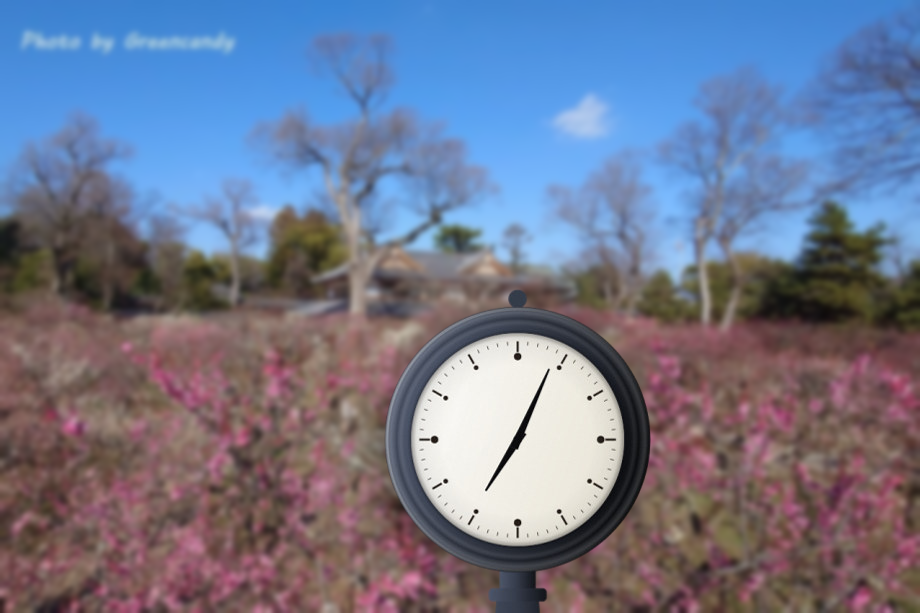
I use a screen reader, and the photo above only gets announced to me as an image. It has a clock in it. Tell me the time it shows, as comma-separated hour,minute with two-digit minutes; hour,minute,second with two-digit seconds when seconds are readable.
7,04
